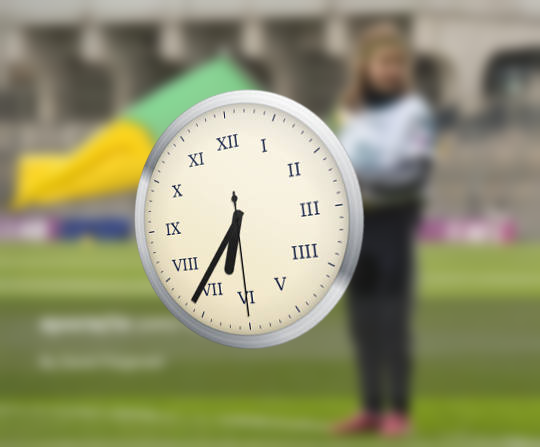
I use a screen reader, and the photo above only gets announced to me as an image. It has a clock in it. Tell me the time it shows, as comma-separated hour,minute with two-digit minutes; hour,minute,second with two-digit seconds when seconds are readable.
6,36,30
